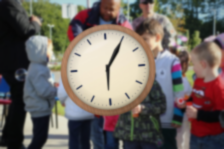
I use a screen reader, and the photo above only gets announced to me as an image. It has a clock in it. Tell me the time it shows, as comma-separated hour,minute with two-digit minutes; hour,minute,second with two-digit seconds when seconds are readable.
6,05
